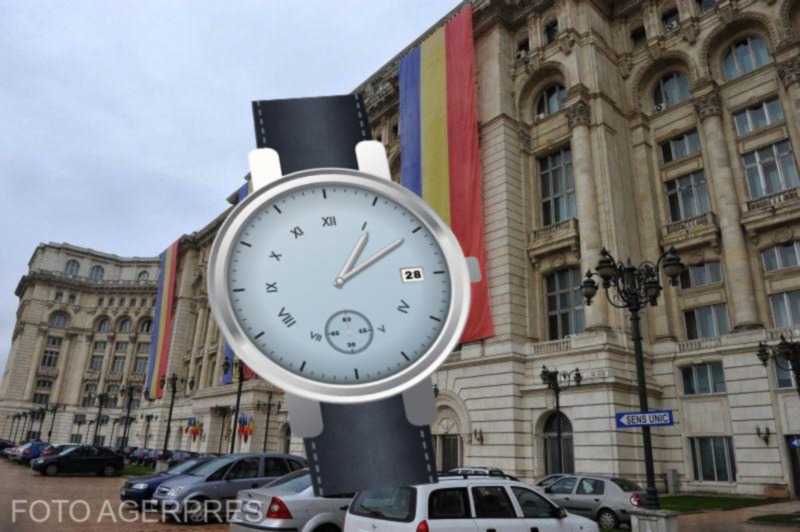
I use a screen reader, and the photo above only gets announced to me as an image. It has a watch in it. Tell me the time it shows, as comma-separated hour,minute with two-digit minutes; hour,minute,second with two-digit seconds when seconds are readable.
1,10
